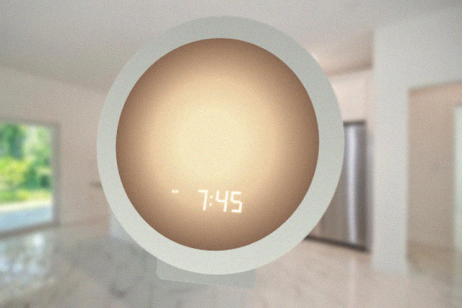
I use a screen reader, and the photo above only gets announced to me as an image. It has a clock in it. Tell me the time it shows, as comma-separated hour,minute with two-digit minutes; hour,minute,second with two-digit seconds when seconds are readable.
7,45
